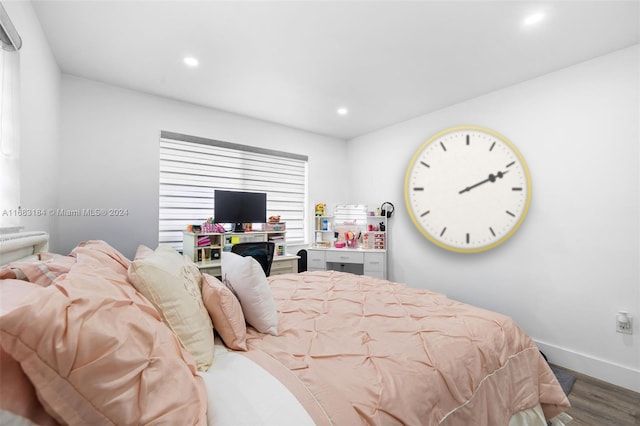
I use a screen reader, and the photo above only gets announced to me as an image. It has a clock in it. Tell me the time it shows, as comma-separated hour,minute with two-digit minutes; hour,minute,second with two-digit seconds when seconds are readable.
2,11
